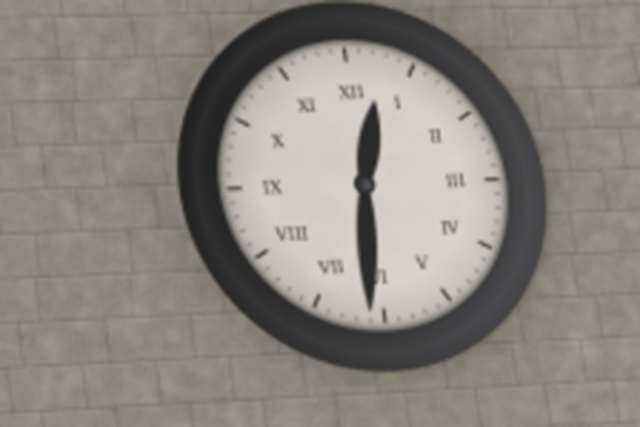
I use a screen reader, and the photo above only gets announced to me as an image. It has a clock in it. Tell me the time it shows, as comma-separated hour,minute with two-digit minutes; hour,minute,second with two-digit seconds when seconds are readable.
12,31
